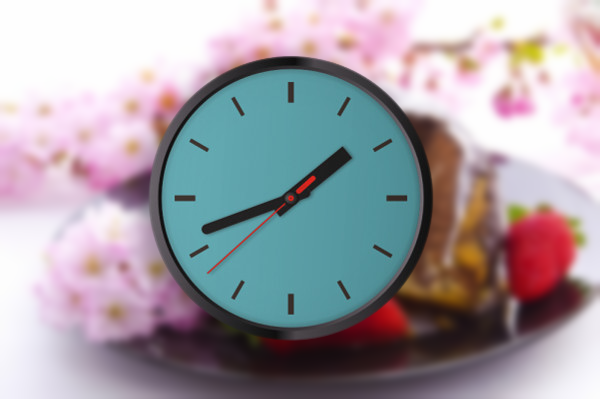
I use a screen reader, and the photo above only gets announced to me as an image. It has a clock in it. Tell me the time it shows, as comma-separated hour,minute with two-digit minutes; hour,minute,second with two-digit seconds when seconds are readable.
1,41,38
